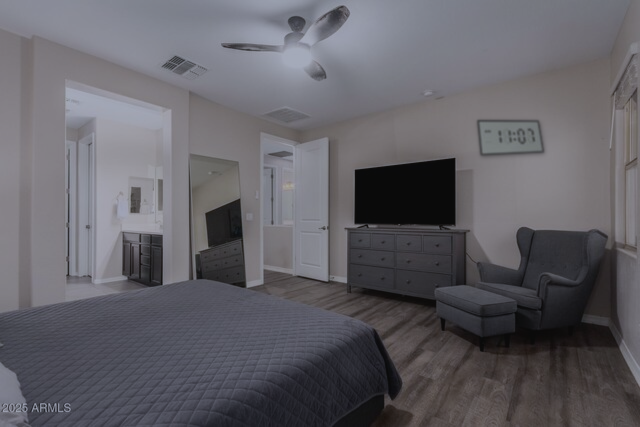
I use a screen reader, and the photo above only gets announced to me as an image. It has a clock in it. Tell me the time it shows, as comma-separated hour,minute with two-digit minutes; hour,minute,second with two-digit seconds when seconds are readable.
11,07
